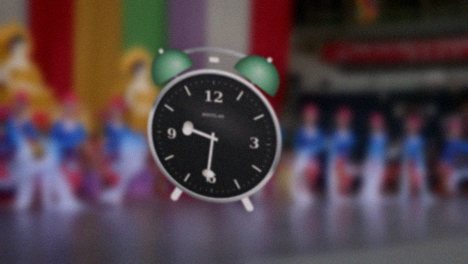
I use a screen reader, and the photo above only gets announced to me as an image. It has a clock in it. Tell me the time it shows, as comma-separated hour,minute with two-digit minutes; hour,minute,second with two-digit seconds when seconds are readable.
9,31
